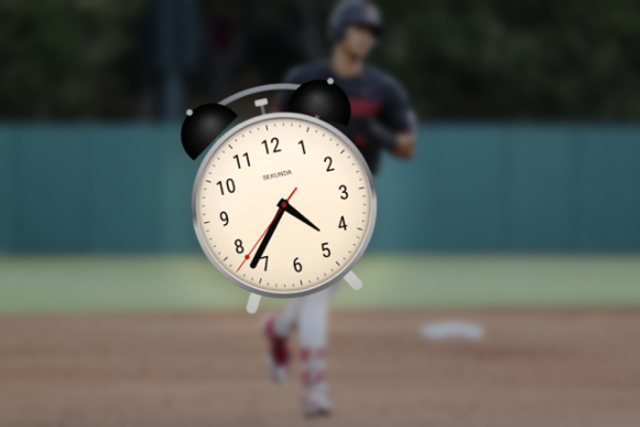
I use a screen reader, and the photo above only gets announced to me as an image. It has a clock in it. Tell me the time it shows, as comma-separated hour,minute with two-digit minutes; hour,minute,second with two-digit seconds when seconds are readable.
4,36,38
